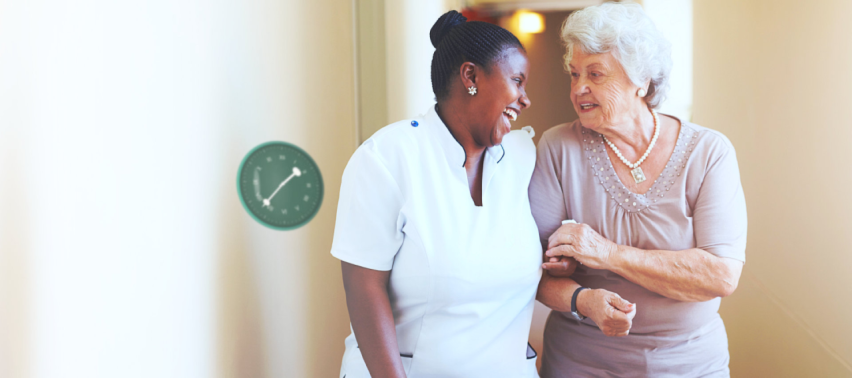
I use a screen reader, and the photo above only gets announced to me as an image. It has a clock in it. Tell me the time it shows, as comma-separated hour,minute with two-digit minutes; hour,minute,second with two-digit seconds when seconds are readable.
1,37
